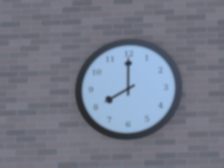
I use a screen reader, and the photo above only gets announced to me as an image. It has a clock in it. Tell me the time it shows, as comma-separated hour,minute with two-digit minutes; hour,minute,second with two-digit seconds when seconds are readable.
8,00
